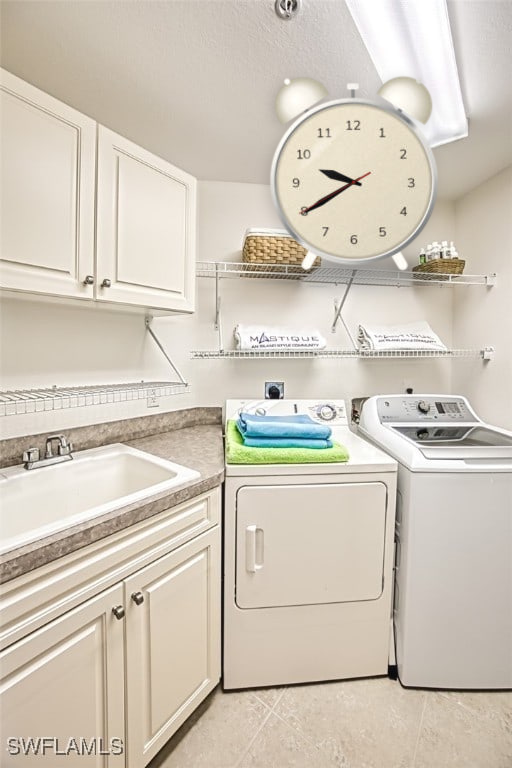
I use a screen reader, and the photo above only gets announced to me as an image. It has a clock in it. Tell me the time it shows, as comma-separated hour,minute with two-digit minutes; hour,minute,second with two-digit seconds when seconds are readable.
9,39,40
